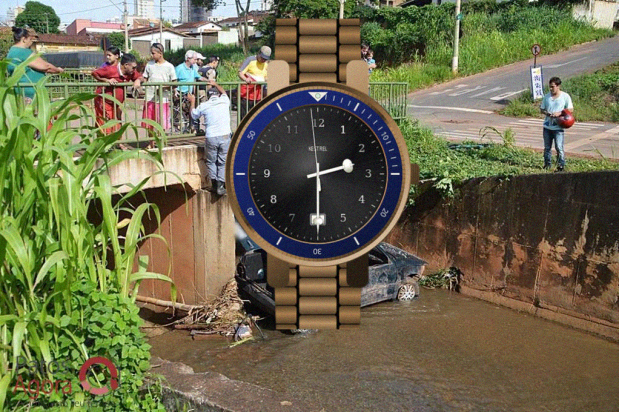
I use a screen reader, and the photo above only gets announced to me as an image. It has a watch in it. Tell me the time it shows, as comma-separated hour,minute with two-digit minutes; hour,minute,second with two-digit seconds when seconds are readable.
2,29,59
